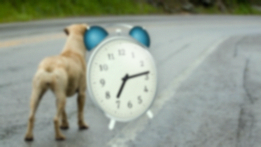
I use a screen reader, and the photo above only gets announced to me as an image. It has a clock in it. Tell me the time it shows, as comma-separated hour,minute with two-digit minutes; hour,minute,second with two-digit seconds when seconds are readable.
7,14
